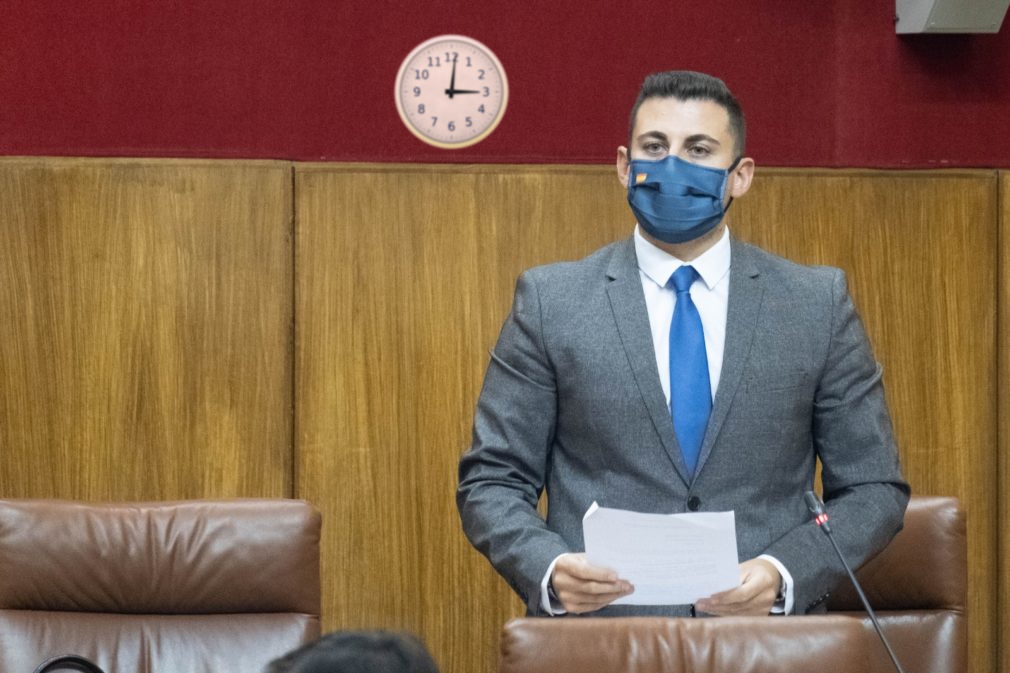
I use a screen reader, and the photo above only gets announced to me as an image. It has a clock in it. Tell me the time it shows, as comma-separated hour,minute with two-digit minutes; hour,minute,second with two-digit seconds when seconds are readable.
3,01
